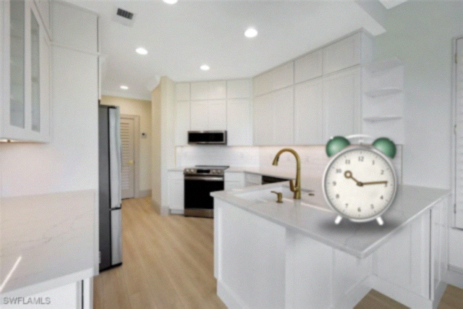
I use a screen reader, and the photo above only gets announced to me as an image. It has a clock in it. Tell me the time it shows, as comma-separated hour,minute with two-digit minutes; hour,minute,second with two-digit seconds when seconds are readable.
10,14
